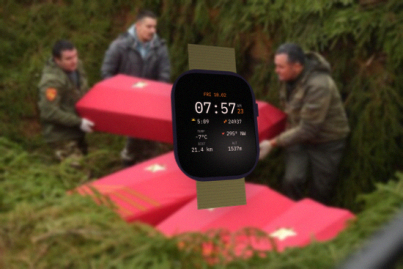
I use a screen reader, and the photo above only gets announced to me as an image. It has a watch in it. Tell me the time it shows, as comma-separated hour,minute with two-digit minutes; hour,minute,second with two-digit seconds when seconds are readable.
7,57
